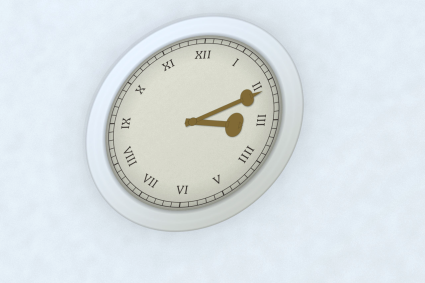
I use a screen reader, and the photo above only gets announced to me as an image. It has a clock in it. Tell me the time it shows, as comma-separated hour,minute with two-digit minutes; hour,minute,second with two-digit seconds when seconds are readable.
3,11
